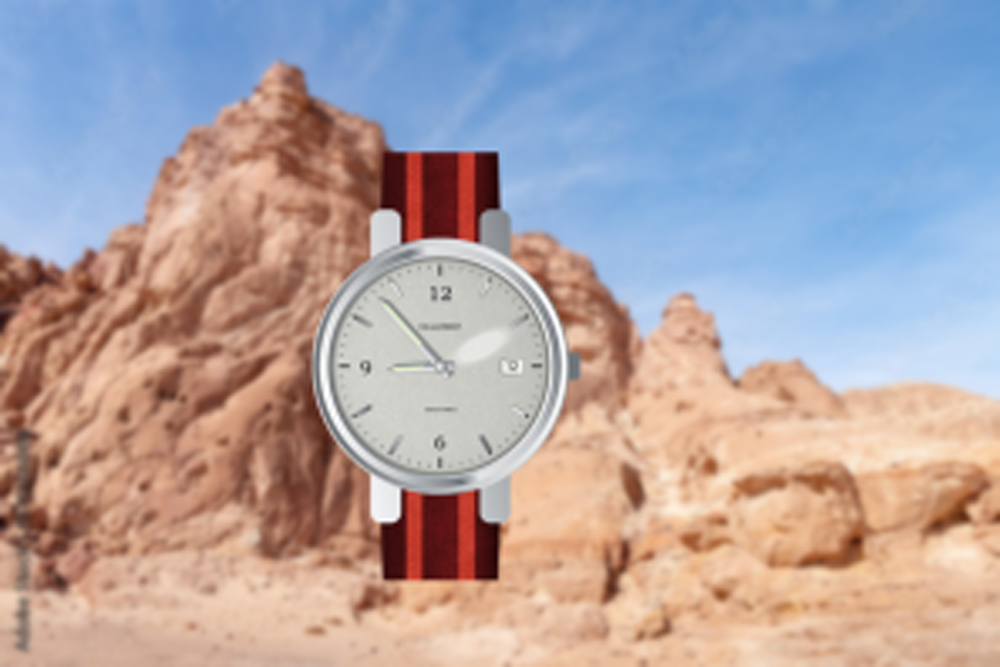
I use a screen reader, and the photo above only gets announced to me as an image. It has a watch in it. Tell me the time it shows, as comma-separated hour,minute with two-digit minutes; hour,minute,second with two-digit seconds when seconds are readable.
8,53
